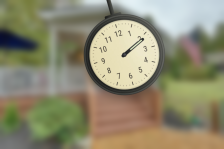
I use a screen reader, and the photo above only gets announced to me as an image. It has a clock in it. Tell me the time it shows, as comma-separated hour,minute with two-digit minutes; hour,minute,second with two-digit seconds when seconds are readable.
2,11
